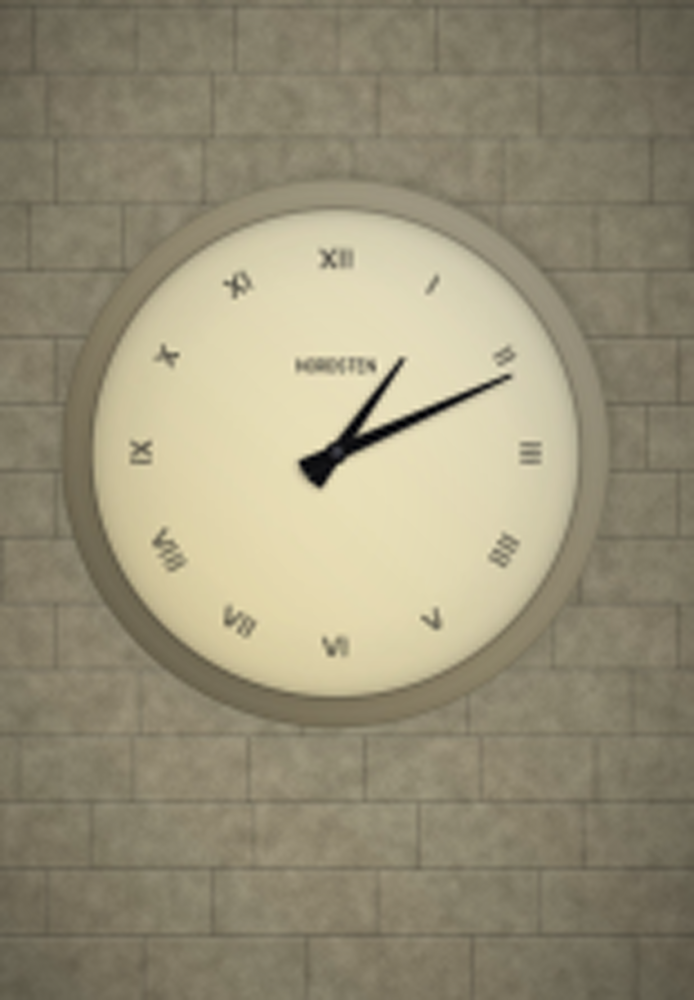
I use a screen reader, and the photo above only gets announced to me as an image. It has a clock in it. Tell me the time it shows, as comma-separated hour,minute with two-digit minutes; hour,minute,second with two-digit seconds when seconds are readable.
1,11
